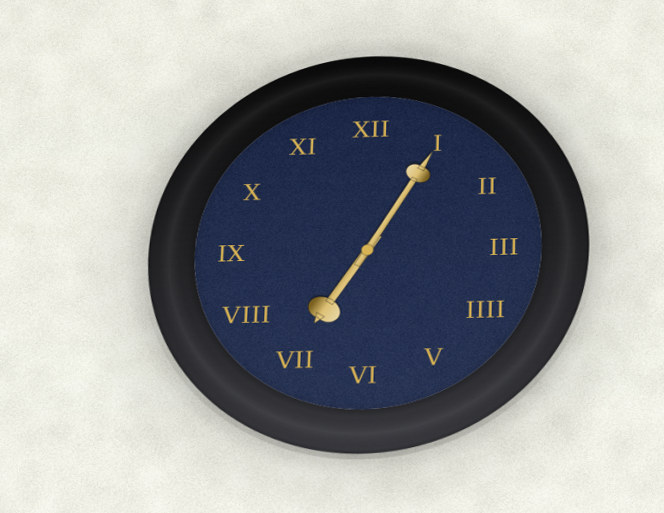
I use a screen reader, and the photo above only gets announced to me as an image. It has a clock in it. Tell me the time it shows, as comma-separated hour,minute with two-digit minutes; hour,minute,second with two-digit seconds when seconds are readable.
7,05
